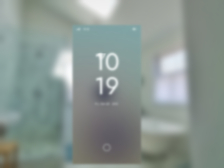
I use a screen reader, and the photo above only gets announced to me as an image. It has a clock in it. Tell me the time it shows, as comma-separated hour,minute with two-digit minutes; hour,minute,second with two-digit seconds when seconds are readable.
10,19
